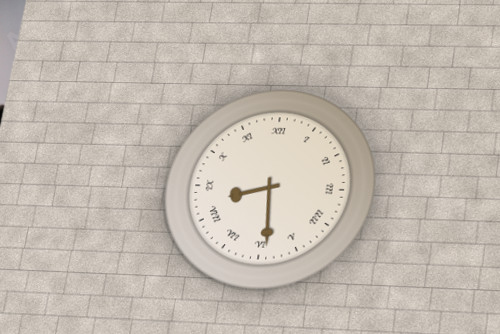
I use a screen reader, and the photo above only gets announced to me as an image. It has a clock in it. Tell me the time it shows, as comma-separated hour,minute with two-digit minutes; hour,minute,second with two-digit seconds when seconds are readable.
8,29
